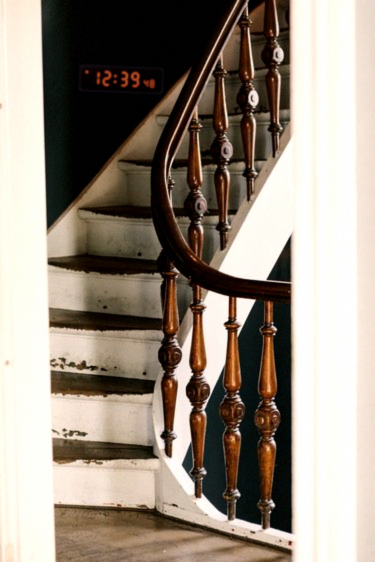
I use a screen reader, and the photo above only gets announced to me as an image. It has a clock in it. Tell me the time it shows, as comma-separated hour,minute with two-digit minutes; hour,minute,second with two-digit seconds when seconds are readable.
12,39
